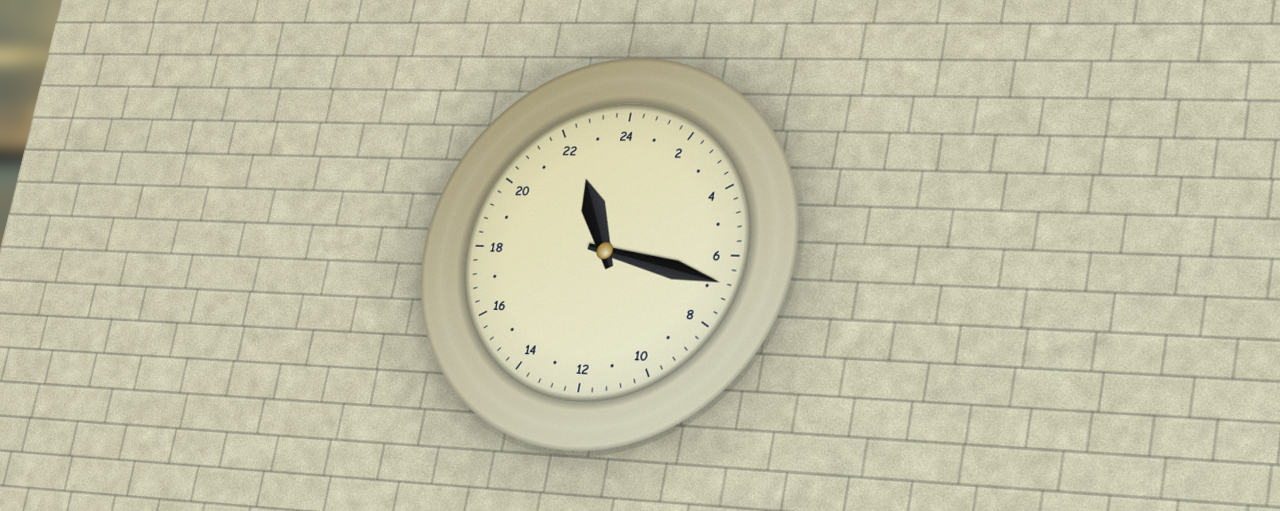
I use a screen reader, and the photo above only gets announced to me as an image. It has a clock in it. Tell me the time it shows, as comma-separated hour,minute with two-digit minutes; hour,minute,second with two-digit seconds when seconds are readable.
22,17
